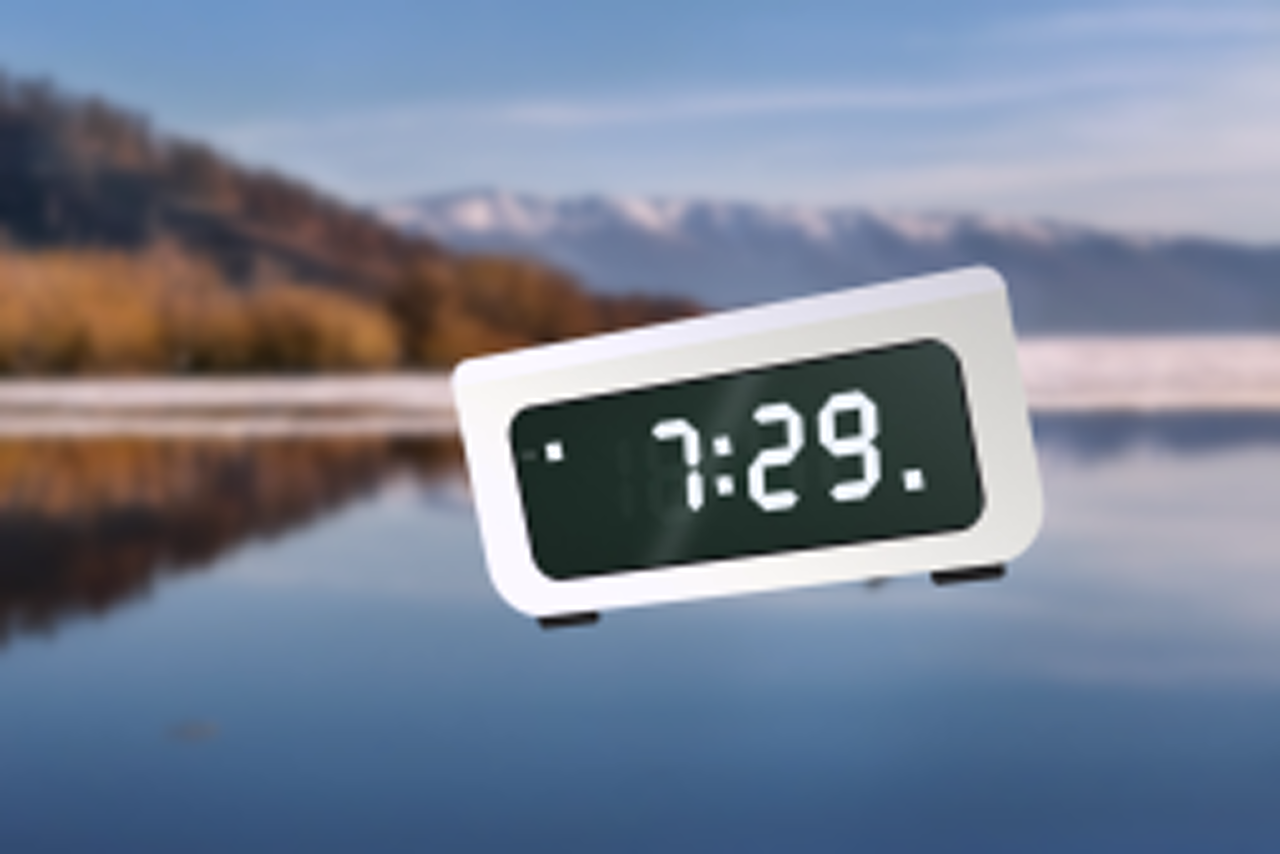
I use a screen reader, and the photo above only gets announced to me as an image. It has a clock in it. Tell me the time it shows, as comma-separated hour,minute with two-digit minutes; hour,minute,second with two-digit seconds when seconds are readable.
7,29
